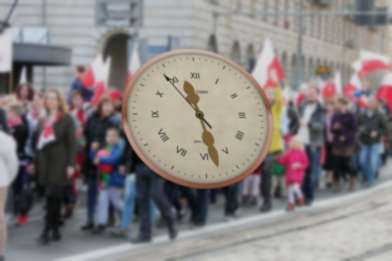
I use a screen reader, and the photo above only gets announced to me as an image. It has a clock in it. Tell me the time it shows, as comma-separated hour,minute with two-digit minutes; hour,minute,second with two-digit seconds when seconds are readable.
11,27,54
